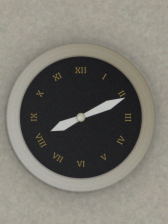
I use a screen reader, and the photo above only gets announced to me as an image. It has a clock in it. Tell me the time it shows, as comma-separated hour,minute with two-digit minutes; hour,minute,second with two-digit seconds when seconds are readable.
8,11
